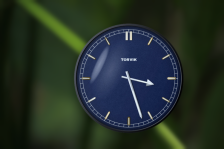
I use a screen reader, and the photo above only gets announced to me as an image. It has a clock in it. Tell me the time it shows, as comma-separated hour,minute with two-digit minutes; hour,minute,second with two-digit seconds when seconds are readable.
3,27
